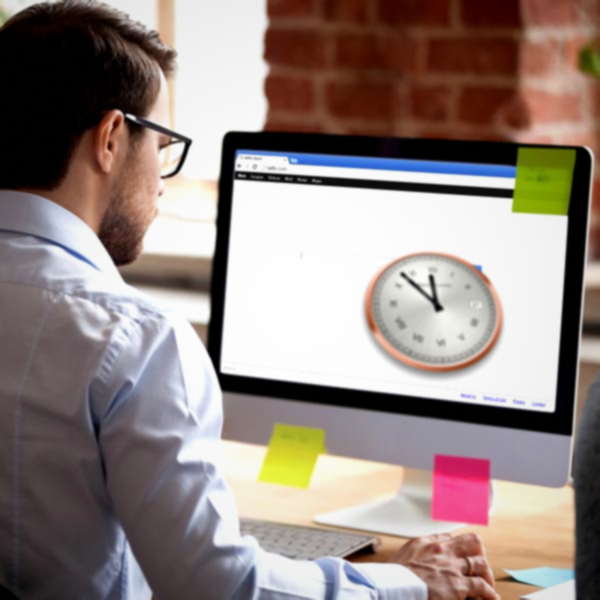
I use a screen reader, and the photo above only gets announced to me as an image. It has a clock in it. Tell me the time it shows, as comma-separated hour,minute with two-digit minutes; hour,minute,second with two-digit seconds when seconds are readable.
11,53
